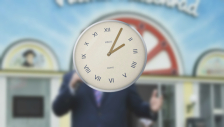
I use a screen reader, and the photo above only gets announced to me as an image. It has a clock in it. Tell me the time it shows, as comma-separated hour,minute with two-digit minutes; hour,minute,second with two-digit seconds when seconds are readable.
2,05
